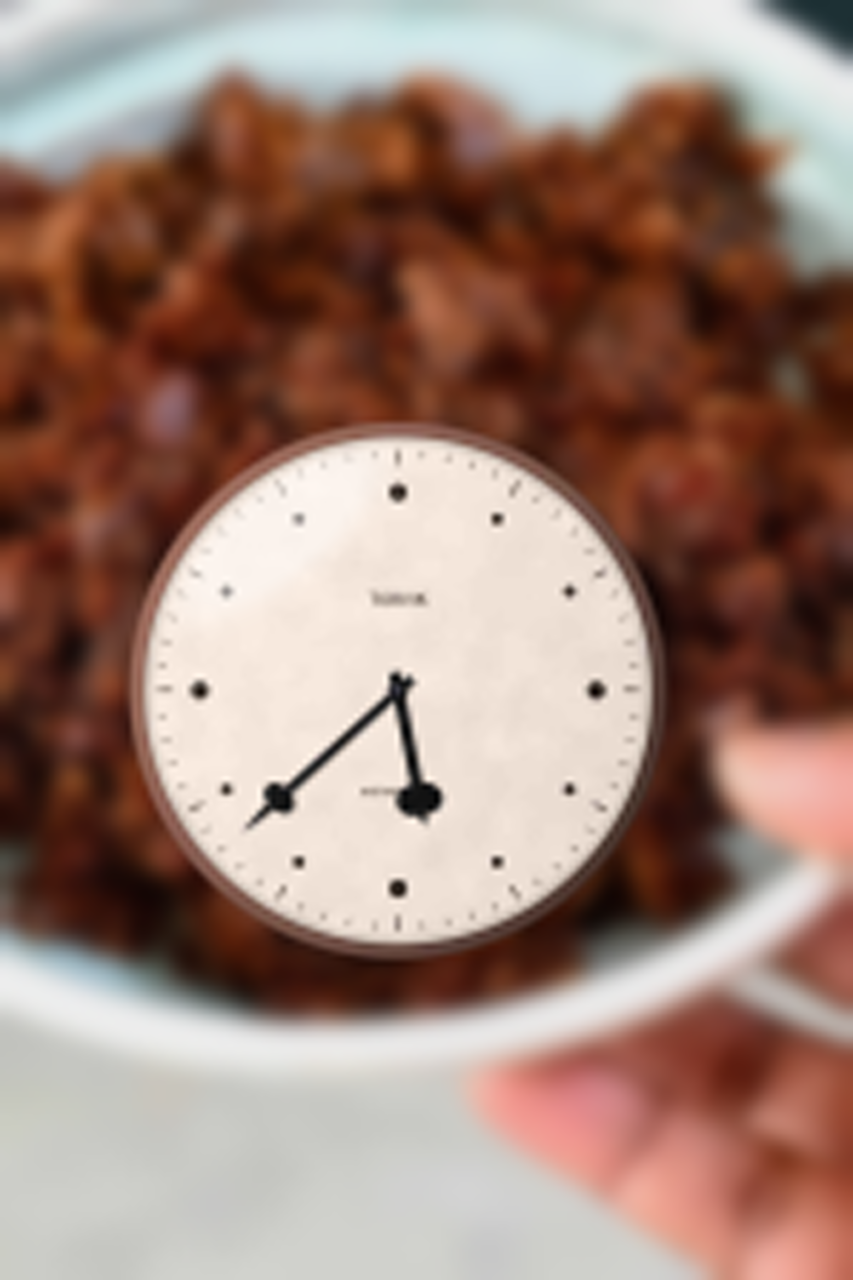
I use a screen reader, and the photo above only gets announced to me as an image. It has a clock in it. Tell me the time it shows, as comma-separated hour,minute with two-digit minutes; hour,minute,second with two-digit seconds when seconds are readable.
5,38
